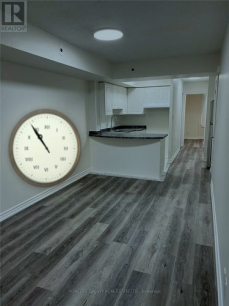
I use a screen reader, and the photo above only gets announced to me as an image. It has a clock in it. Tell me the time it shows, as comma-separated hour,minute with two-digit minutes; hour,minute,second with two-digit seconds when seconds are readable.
10,54
